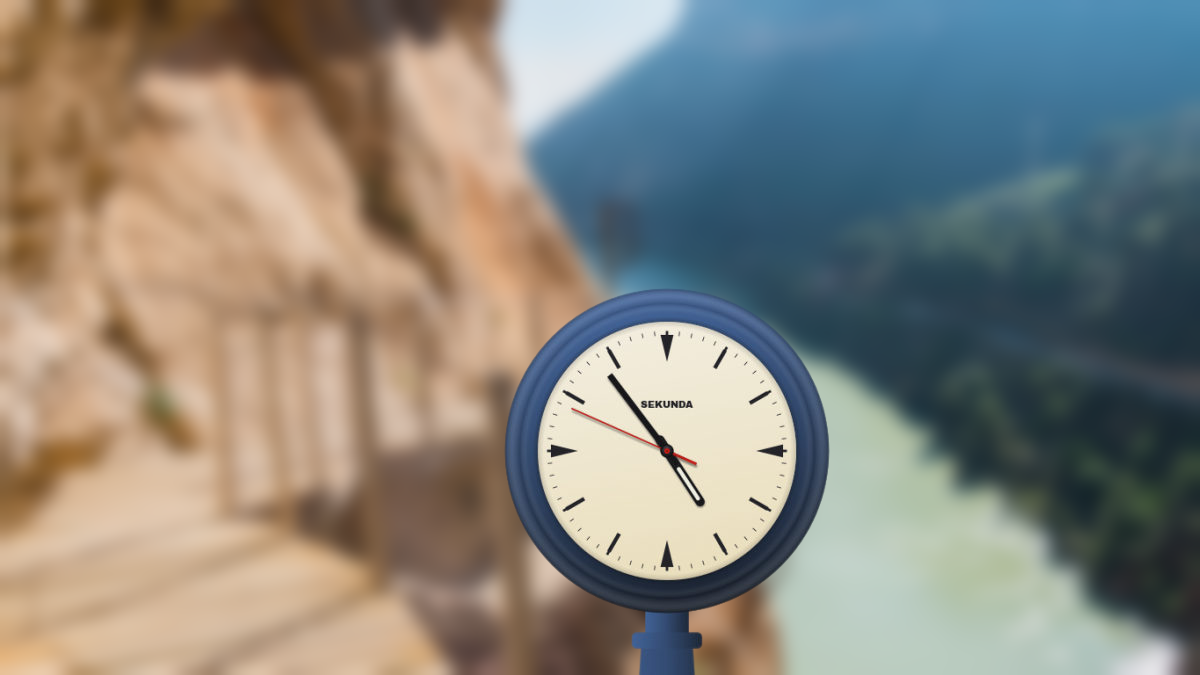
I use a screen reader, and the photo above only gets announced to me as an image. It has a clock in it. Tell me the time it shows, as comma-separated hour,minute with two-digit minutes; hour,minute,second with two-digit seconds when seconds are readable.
4,53,49
